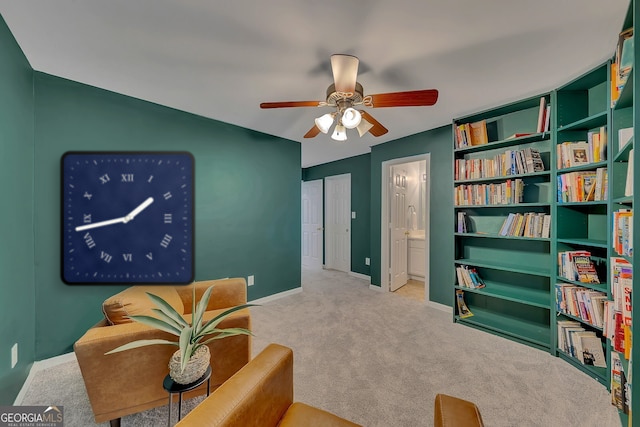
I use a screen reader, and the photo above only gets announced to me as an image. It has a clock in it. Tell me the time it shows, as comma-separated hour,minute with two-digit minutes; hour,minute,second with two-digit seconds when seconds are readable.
1,43
